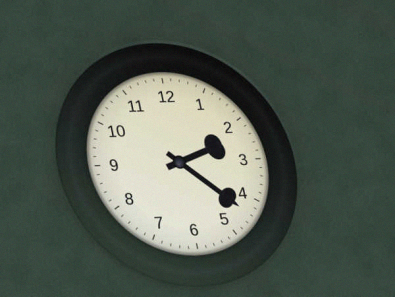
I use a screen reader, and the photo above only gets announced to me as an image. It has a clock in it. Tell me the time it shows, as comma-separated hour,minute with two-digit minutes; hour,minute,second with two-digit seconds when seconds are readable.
2,22
